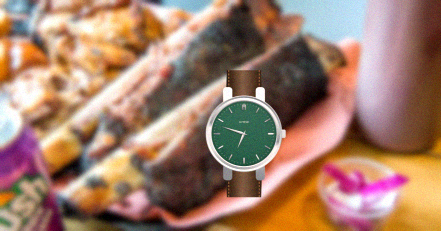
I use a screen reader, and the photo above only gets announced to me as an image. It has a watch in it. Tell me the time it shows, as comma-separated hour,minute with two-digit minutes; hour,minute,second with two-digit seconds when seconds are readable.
6,48
